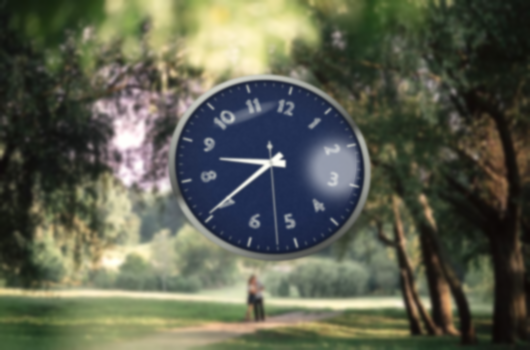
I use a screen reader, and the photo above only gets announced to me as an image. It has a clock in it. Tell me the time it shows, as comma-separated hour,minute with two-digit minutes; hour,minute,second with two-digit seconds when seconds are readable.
8,35,27
